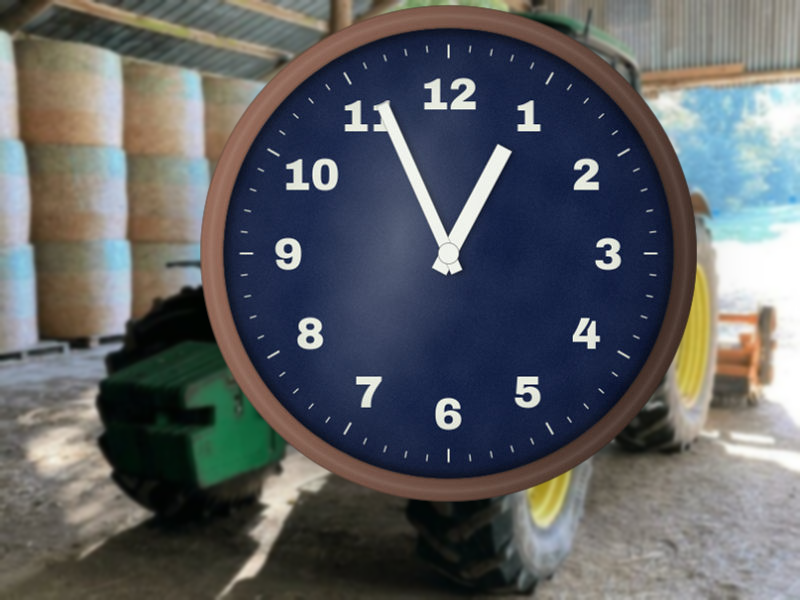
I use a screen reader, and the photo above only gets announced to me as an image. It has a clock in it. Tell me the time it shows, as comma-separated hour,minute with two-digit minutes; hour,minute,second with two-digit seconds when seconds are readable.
12,56
